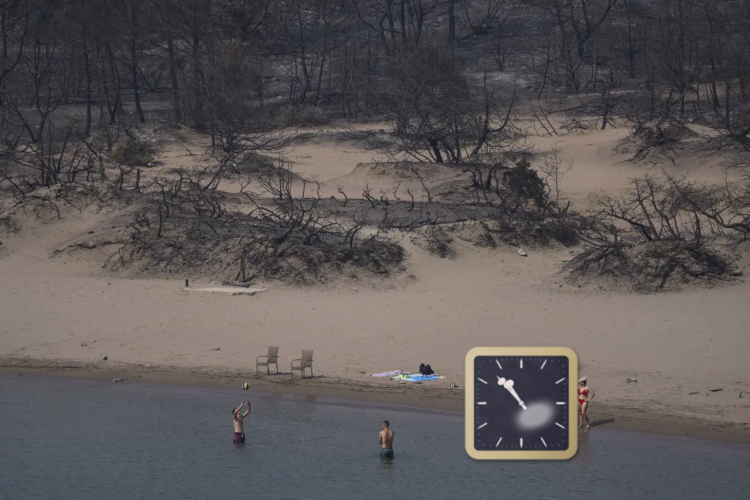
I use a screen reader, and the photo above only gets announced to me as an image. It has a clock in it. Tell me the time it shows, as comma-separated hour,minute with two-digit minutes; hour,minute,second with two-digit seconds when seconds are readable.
10,53
